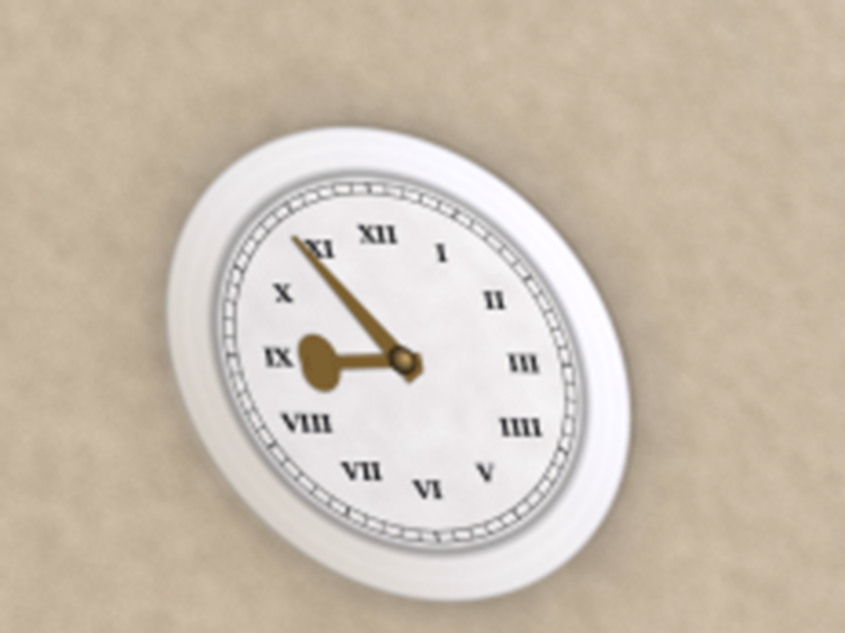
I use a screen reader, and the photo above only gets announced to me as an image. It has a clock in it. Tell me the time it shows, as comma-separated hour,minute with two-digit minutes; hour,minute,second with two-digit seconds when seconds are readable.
8,54
